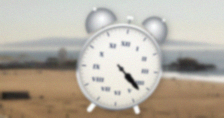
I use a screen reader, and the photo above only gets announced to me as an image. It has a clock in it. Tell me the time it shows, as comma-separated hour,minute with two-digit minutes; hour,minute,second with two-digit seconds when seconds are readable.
4,22
